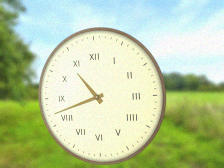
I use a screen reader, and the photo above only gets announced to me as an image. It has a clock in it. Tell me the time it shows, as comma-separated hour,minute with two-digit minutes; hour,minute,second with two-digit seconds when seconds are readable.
10,42
